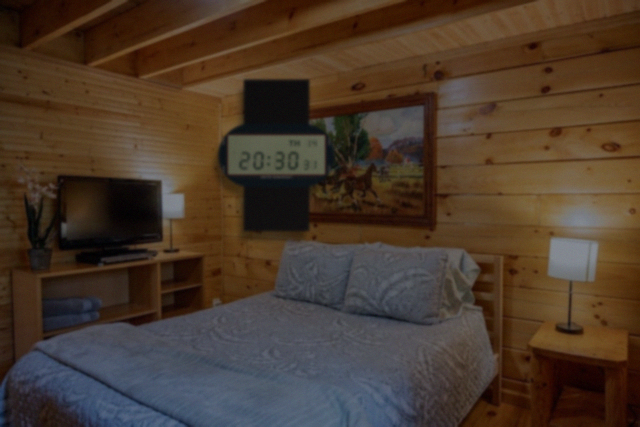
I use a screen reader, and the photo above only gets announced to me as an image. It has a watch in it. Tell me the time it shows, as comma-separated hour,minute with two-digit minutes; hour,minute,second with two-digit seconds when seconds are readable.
20,30
